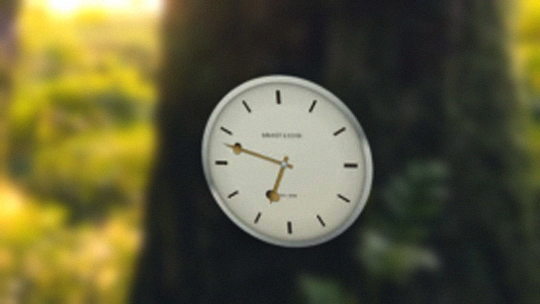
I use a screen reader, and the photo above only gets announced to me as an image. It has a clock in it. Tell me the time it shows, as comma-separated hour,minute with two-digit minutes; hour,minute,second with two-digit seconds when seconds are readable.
6,48
